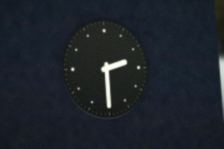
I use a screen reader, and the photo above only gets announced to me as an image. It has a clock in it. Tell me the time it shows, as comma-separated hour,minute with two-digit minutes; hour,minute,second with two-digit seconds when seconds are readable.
2,30
